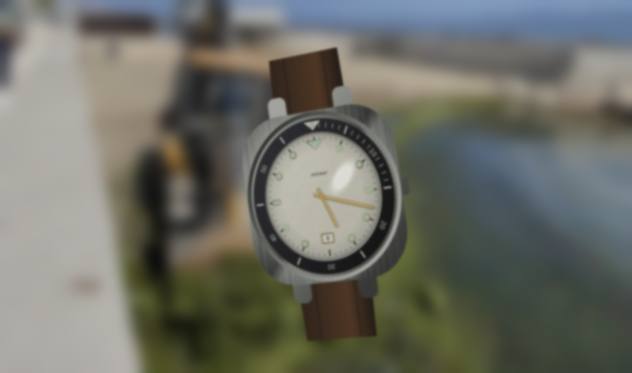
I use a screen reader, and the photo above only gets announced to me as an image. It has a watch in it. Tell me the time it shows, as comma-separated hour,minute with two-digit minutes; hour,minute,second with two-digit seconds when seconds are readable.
5,18
